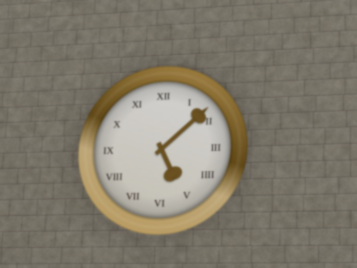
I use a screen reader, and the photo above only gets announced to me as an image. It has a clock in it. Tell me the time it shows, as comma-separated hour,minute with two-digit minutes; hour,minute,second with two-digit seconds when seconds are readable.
5,08
